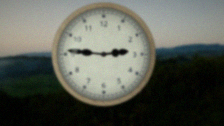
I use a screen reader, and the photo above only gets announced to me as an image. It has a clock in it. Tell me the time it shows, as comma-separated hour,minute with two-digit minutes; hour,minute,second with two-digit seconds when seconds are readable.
2,46
